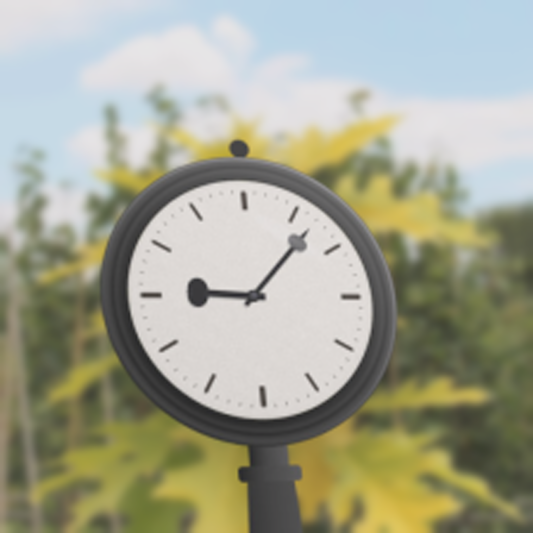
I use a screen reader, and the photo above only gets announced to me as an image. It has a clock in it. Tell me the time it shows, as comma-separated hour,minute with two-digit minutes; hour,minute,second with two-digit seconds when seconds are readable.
9,07
